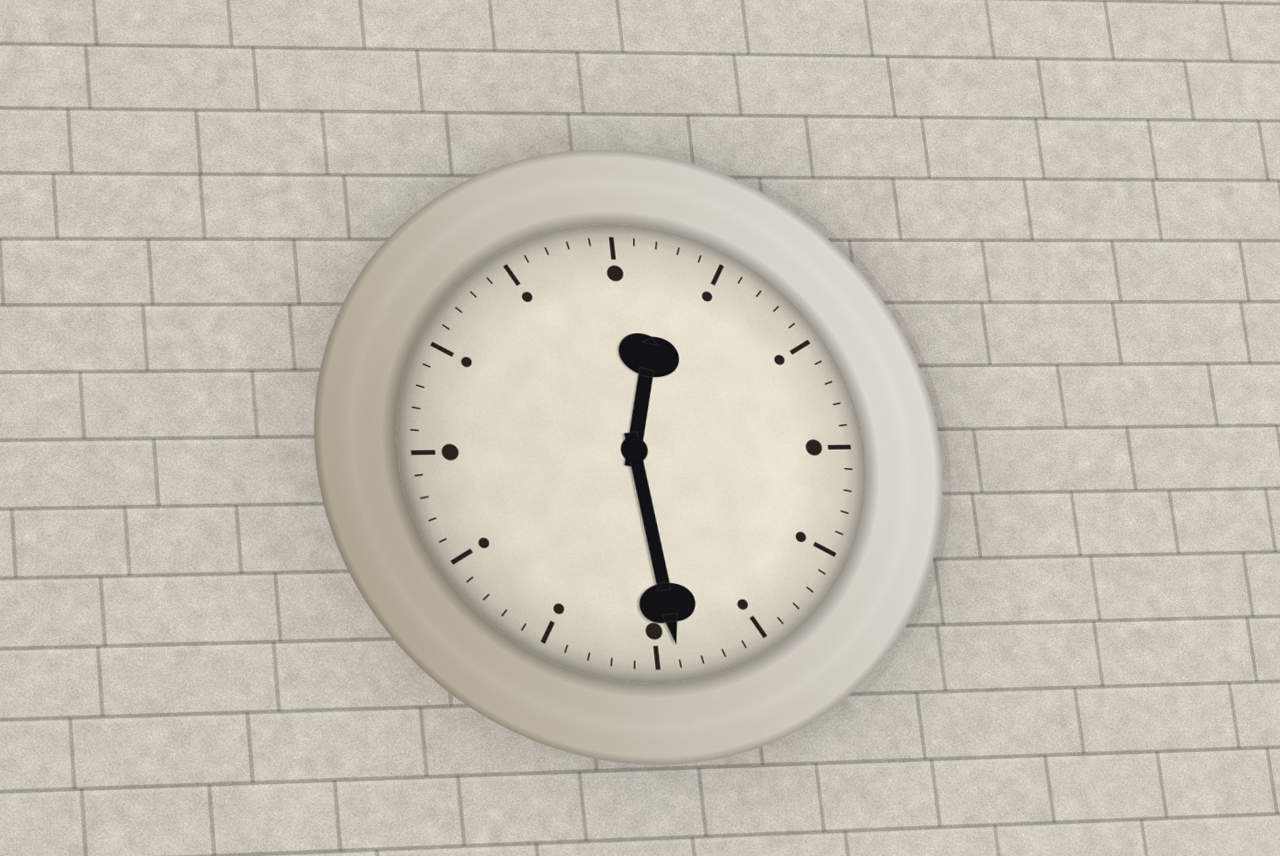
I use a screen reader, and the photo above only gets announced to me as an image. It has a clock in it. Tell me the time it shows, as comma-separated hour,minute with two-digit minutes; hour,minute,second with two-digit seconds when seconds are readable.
12,29
